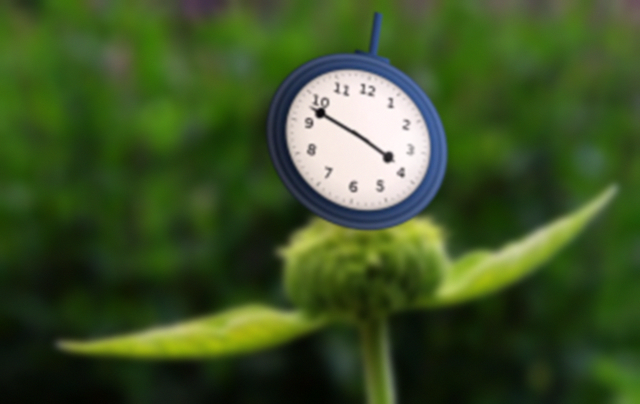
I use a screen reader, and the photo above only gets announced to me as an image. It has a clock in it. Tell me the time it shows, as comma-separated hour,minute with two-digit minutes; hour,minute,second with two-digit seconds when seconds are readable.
3,48
